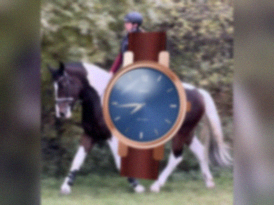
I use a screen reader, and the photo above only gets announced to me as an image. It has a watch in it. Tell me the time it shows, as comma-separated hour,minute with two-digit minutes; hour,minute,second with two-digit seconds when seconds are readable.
7,44
